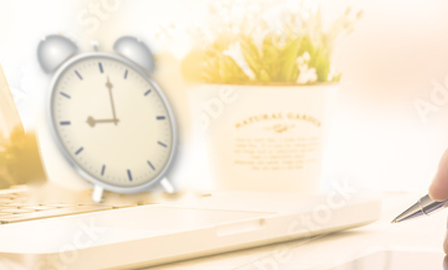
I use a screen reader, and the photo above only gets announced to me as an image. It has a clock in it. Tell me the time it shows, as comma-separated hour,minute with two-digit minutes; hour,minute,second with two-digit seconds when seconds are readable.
9,01
